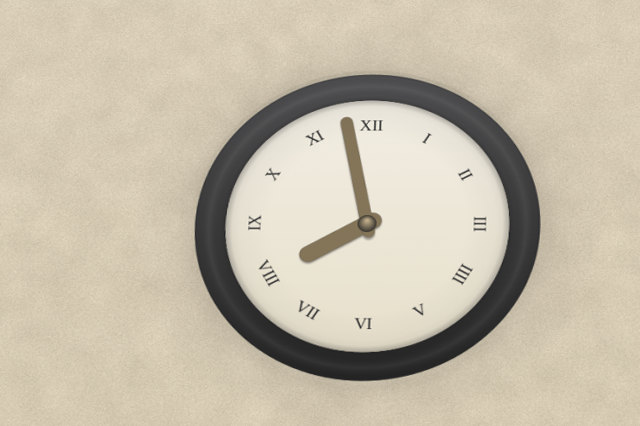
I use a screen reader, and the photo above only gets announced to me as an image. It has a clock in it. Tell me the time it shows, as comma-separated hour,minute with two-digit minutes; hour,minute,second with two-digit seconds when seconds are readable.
7,58
